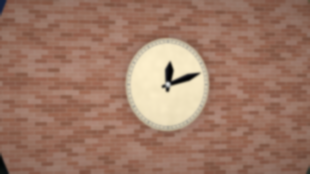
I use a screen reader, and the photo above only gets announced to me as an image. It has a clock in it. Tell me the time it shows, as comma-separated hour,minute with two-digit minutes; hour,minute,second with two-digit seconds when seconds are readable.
12,12
